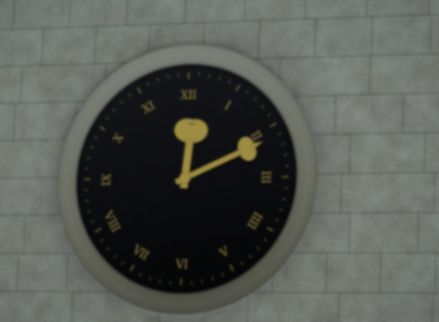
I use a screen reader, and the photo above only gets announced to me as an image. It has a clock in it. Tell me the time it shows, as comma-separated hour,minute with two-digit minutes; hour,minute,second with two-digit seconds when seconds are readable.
12,11
